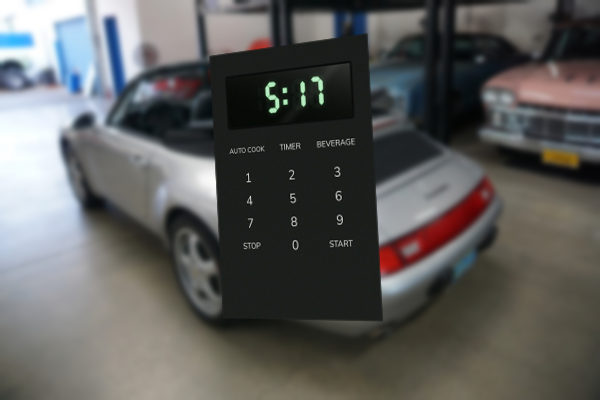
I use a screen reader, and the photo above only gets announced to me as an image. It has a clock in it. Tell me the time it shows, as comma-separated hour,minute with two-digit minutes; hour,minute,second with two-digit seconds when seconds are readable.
5,17
